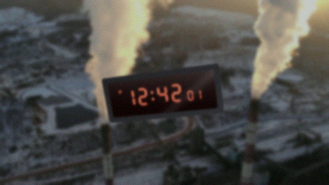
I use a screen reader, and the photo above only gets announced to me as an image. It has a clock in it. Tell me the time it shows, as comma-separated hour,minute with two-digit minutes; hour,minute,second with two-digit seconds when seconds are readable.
12,42
